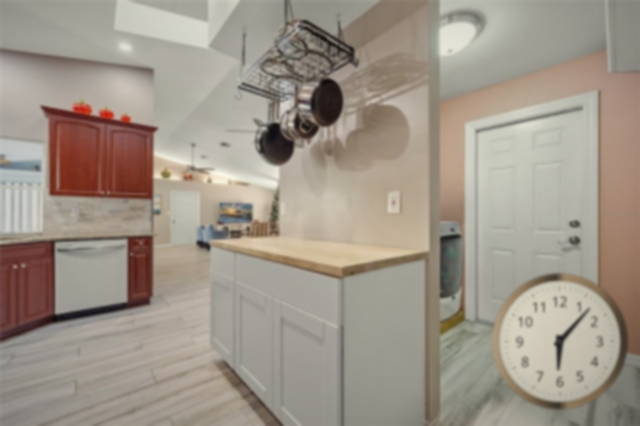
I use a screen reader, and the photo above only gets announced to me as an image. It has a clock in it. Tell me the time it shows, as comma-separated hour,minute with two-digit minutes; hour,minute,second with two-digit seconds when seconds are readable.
6,07
